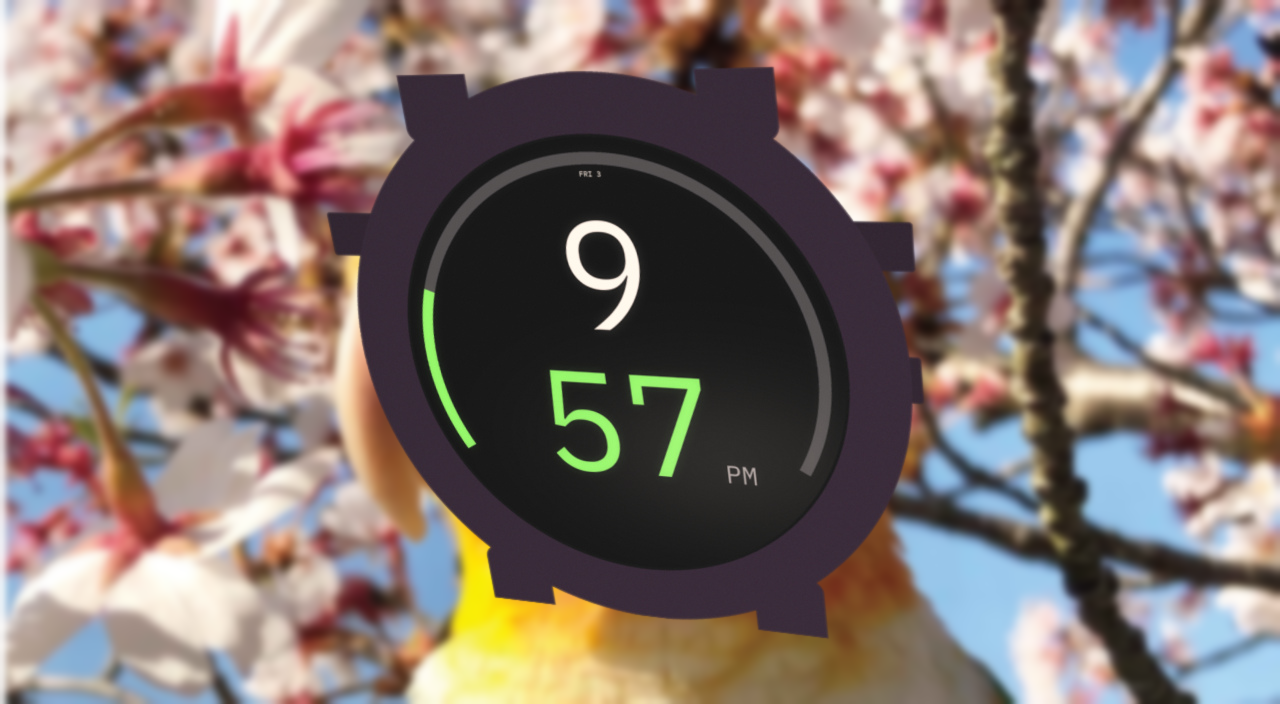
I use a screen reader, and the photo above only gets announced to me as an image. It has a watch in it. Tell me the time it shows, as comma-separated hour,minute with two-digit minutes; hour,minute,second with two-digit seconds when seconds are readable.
9,57
